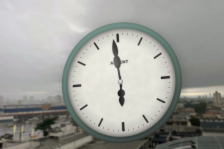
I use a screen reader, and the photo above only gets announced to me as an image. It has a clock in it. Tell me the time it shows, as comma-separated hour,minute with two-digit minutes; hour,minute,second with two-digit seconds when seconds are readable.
5,59
